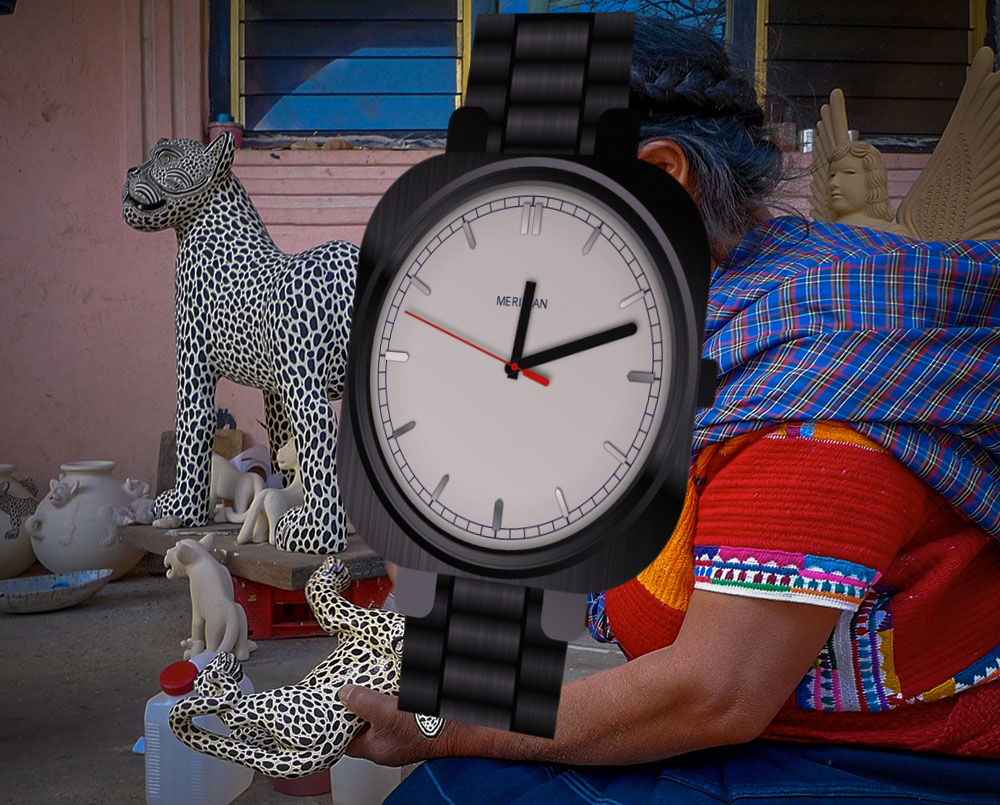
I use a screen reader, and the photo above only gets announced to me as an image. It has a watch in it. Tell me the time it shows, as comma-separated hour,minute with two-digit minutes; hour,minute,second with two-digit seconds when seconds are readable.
12,11,48
